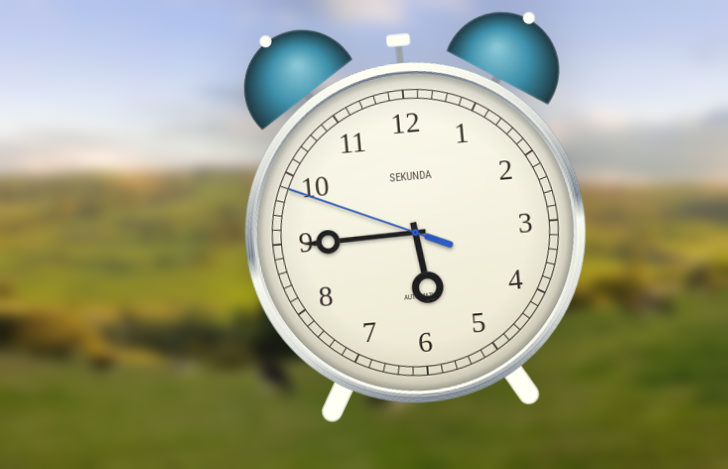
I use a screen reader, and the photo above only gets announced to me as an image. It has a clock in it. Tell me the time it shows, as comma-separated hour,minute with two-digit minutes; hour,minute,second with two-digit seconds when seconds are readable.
5,44,49
